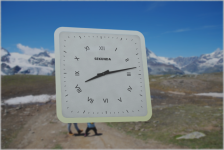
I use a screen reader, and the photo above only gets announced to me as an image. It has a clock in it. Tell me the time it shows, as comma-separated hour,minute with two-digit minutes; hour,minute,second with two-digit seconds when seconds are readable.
8,13
